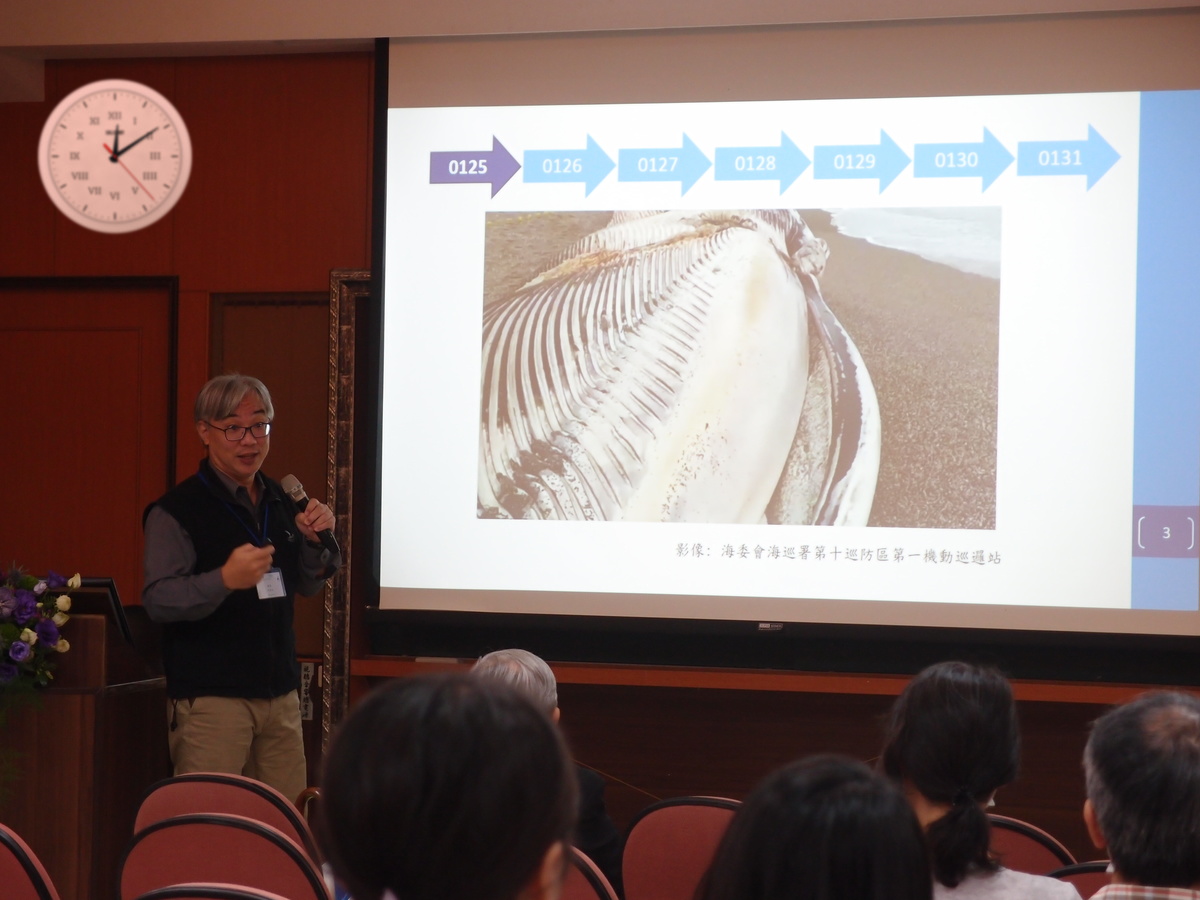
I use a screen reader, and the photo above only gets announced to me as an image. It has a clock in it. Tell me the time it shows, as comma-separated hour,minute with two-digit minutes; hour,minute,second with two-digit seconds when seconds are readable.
12,09,23
